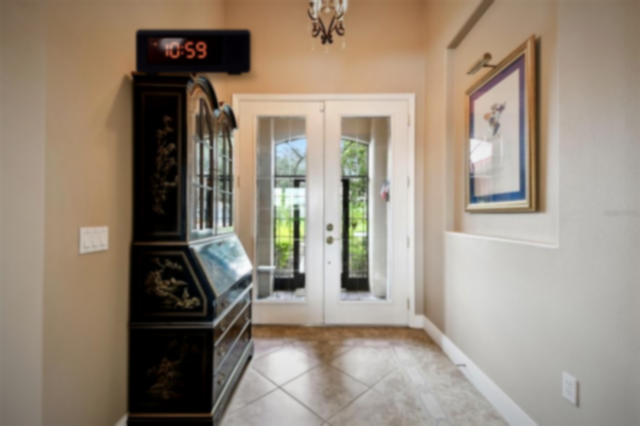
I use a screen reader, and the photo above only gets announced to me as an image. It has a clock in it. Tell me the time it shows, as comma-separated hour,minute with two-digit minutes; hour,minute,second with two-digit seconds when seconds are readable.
10,59
